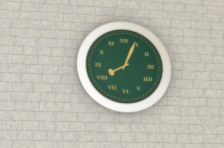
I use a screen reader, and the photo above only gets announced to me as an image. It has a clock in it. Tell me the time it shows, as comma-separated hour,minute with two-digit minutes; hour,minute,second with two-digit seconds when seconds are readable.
8,04
